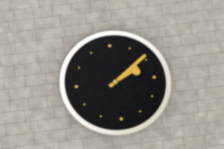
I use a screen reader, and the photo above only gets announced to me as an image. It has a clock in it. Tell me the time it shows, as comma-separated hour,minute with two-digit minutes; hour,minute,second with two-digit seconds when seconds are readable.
2,09
